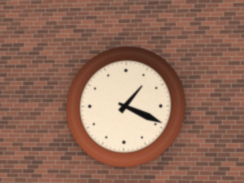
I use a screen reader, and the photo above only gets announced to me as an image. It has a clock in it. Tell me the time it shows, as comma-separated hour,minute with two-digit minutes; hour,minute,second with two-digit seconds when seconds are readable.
1,19
